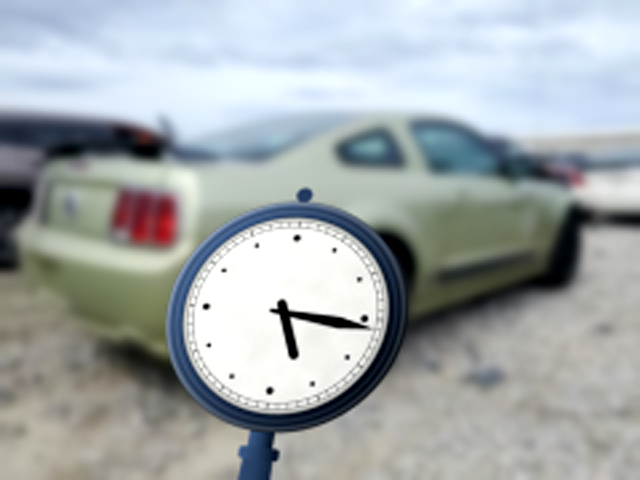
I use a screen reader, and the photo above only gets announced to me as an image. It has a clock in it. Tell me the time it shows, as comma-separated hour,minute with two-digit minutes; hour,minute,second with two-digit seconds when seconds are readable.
5,16
